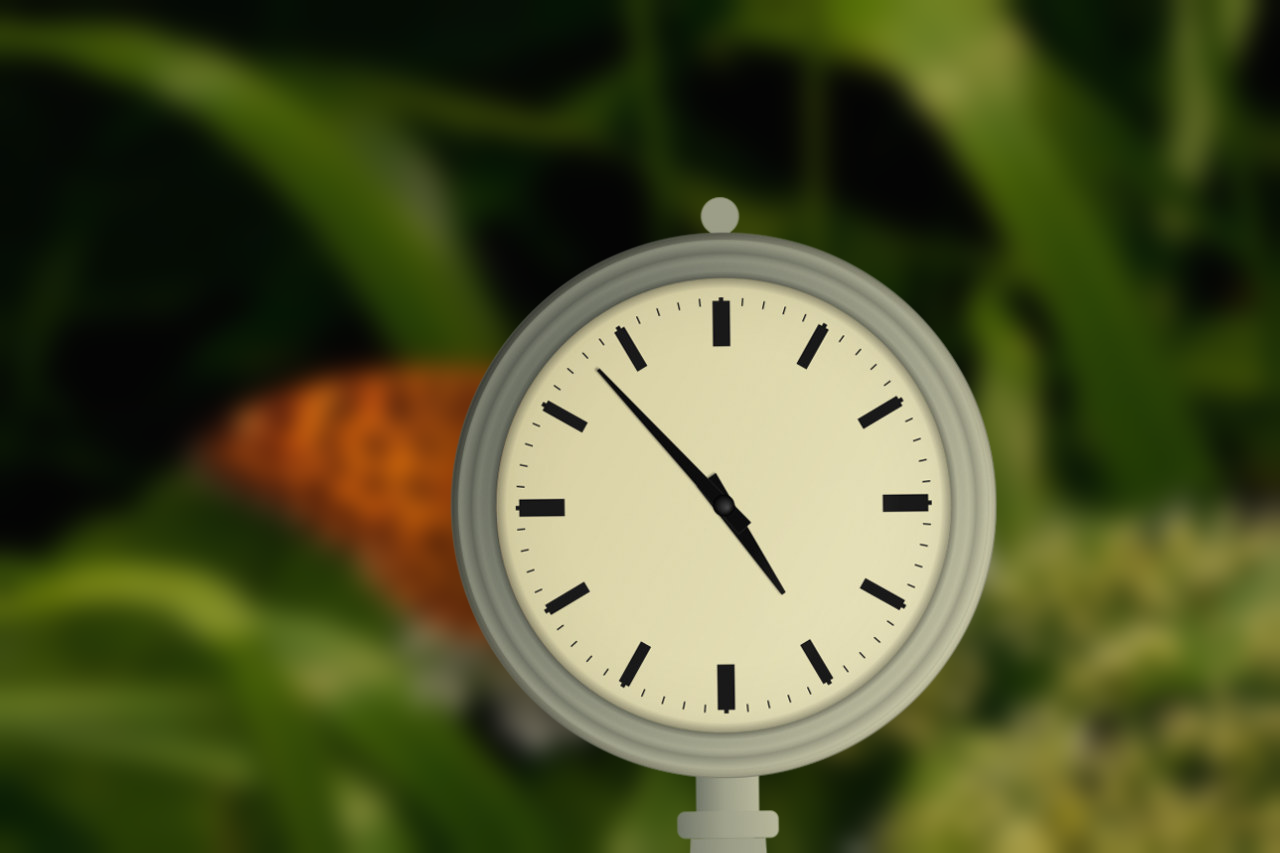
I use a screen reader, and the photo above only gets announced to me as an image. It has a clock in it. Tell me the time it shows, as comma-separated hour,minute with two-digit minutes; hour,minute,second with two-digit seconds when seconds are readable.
4,53
